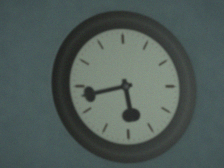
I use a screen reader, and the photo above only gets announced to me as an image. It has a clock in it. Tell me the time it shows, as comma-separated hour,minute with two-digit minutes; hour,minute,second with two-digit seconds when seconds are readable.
5,43
